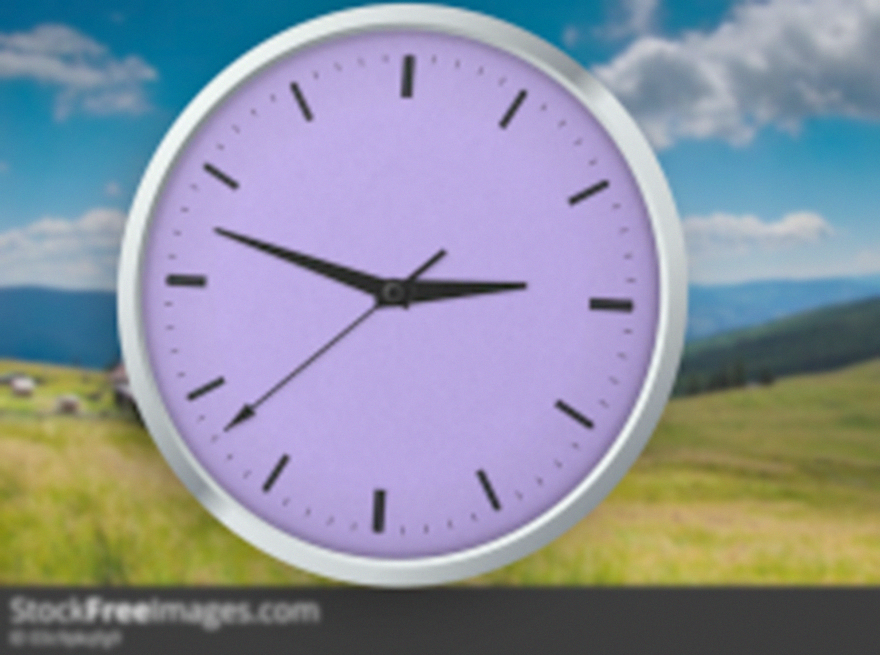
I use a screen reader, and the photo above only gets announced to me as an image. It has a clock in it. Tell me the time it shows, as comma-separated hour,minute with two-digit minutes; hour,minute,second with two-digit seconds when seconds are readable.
2,47,38
